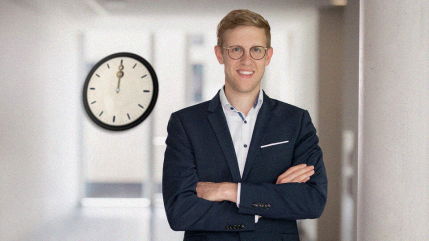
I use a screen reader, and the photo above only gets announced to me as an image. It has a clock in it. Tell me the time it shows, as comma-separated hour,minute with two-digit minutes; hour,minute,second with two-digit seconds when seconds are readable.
12,00
